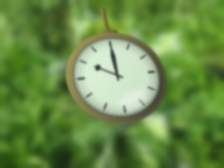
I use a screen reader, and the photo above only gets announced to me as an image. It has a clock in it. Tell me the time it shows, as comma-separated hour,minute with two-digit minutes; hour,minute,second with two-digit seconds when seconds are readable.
10,00
